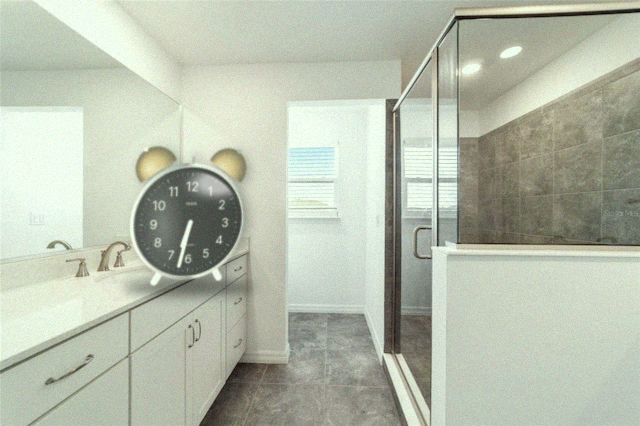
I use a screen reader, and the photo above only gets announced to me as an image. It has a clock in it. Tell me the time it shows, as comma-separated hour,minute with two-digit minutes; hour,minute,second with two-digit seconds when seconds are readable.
6,32
